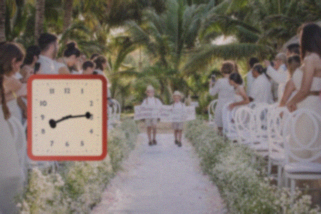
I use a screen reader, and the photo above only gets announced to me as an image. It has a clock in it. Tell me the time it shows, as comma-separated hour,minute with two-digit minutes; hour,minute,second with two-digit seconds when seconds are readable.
8,14
